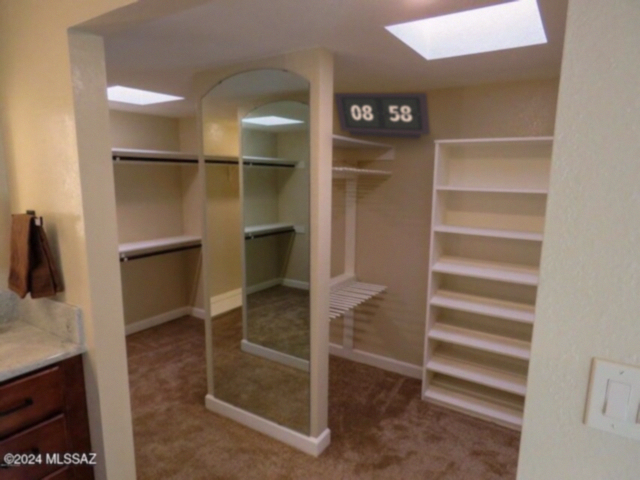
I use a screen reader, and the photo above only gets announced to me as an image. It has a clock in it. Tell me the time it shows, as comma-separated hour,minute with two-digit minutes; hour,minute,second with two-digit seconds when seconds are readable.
8,58
